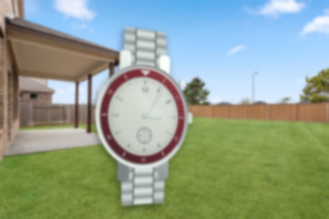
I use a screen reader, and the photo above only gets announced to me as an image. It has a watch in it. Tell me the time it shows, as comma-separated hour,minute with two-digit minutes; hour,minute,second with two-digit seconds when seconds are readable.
3,06
